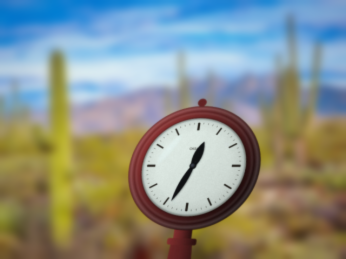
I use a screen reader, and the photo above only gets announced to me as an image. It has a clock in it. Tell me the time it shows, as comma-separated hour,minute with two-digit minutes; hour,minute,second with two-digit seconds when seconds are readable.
12,34
